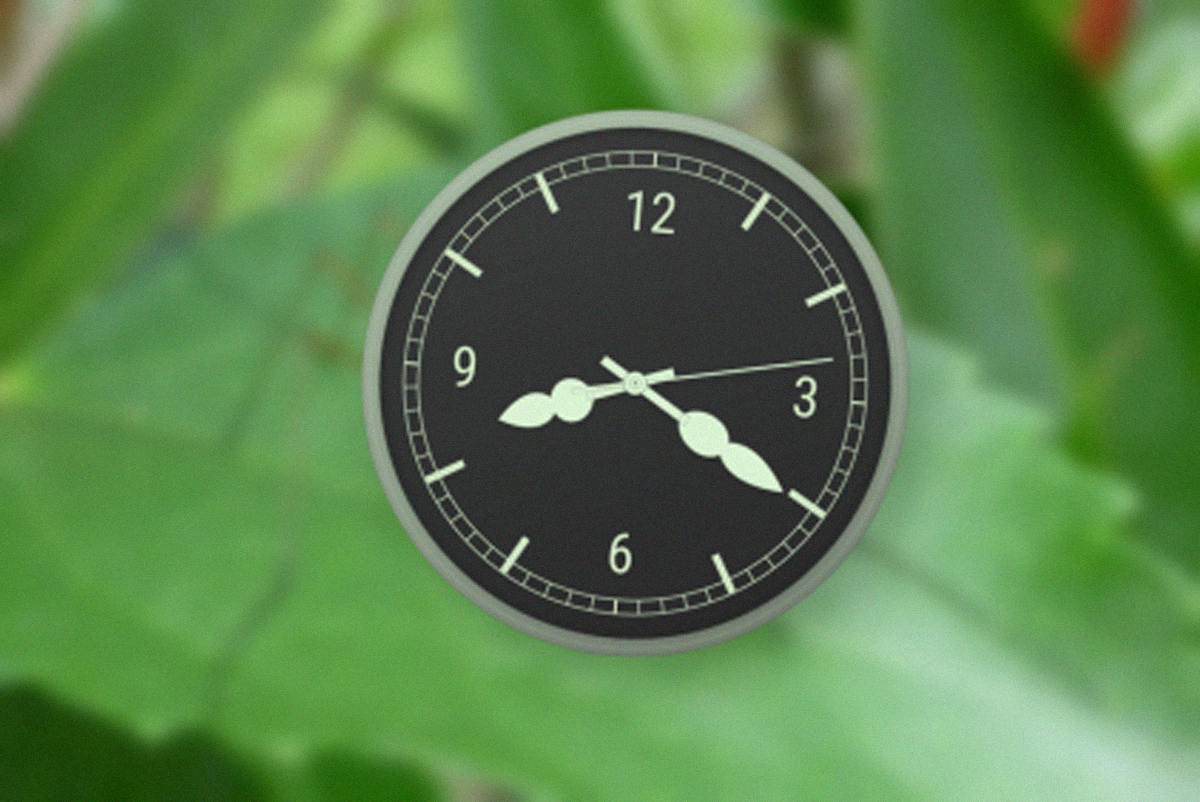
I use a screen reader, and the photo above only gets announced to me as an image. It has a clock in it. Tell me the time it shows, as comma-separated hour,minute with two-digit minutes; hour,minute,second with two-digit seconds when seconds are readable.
8,20,13
